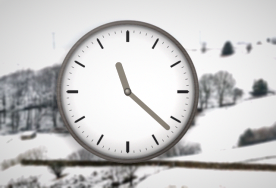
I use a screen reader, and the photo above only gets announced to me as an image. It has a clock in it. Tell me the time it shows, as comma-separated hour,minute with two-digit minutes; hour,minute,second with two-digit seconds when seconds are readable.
11,22
